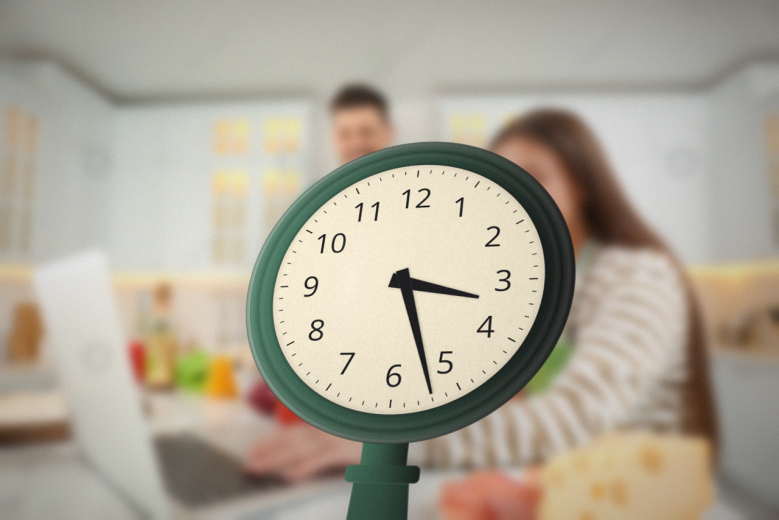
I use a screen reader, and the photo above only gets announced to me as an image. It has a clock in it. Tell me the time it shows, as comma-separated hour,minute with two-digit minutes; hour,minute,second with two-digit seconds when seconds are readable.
3,27
